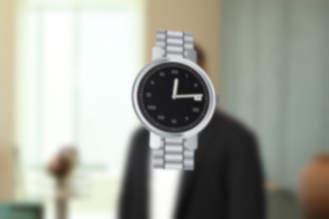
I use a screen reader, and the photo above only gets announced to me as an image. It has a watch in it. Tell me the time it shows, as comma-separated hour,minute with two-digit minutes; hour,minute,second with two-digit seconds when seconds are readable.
12,14
